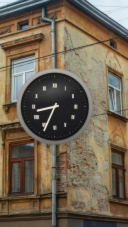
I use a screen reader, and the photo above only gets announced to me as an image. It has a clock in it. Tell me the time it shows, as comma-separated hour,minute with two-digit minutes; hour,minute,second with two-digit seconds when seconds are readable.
8,34
